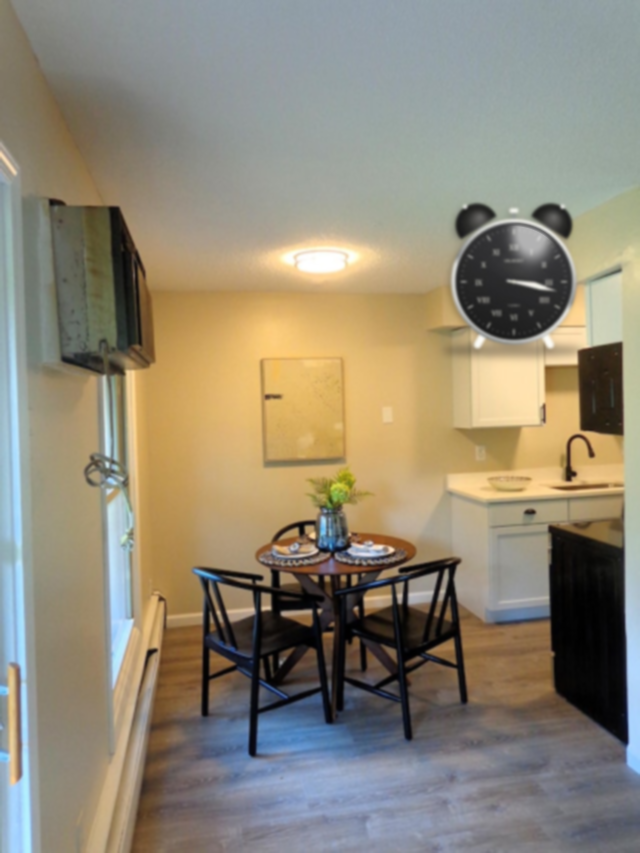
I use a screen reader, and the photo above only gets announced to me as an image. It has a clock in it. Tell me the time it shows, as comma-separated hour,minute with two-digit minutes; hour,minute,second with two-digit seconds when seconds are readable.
3,17
